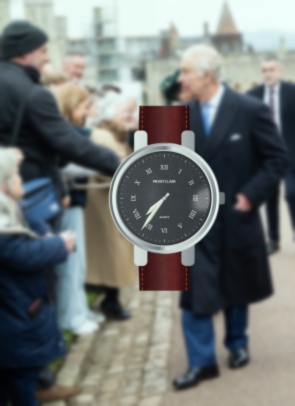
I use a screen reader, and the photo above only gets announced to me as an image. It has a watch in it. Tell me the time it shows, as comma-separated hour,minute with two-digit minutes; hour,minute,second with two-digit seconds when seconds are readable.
7,36
